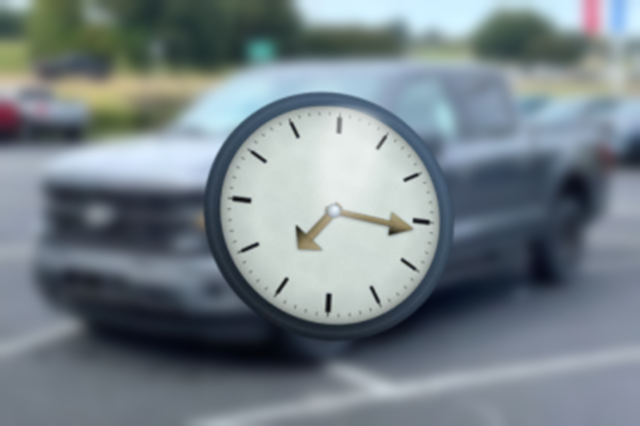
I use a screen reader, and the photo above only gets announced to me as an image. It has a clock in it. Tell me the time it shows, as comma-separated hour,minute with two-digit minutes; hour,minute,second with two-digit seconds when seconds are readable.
7,16
